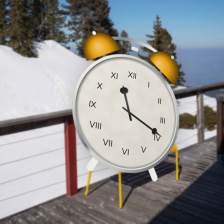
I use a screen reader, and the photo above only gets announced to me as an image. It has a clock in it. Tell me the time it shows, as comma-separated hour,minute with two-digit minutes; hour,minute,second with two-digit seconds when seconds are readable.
11,19
